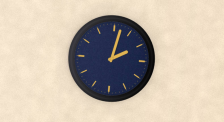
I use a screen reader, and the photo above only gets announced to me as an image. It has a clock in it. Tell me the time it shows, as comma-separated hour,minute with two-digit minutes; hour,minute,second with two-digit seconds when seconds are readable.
2,02
